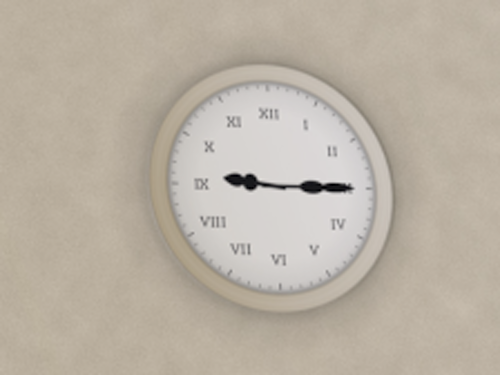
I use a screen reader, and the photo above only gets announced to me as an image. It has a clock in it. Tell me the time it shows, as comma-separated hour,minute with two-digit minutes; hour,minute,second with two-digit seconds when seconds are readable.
9,15
